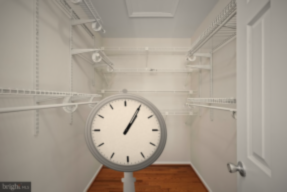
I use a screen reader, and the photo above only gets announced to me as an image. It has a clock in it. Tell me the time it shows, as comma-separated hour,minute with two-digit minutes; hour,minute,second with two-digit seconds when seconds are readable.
1,05
